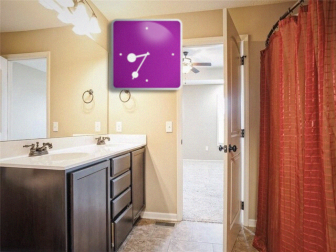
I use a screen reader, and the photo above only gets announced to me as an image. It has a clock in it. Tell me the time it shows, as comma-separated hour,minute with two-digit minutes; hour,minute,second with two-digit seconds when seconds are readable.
8,35
